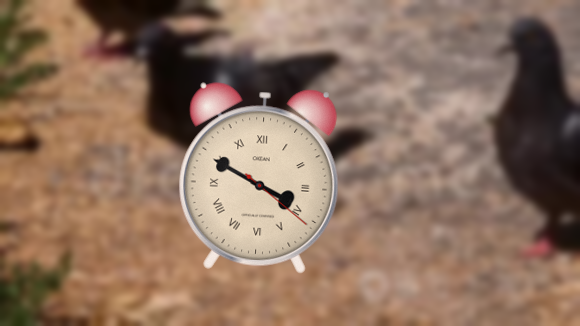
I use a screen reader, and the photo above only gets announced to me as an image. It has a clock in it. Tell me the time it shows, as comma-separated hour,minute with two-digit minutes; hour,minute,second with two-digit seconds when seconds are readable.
3,49,21
